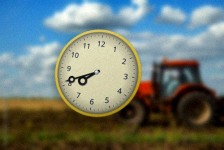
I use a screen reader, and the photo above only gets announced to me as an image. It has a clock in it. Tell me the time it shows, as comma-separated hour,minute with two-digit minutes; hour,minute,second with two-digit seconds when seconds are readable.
7,41
